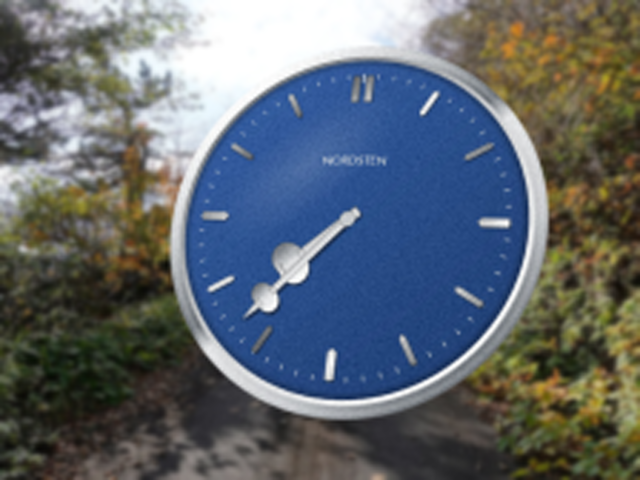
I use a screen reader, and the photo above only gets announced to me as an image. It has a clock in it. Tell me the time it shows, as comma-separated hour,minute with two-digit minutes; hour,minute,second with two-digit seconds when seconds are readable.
7,37
